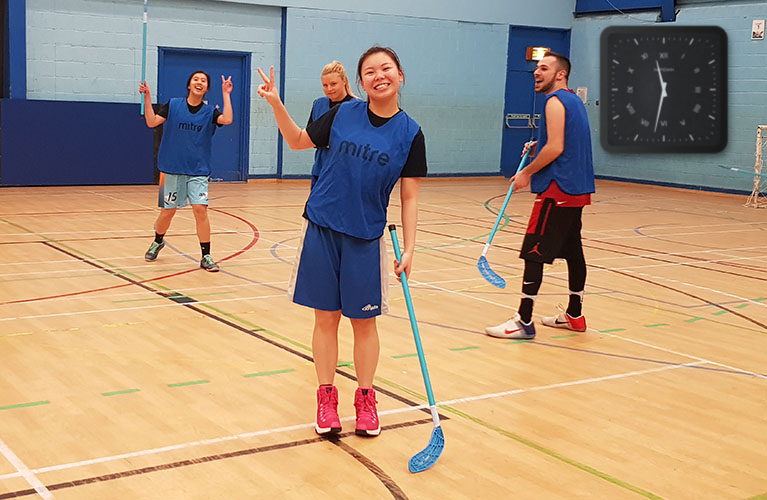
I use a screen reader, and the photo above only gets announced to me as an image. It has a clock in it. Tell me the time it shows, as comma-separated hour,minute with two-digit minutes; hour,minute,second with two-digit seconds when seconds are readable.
11,32
